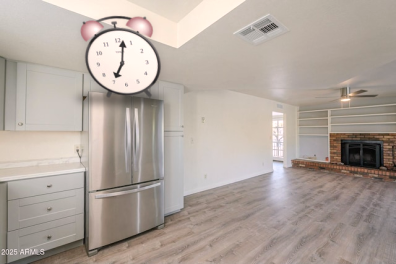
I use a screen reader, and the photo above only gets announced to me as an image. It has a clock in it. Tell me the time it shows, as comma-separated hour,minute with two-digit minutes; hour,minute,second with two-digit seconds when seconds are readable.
7,02
